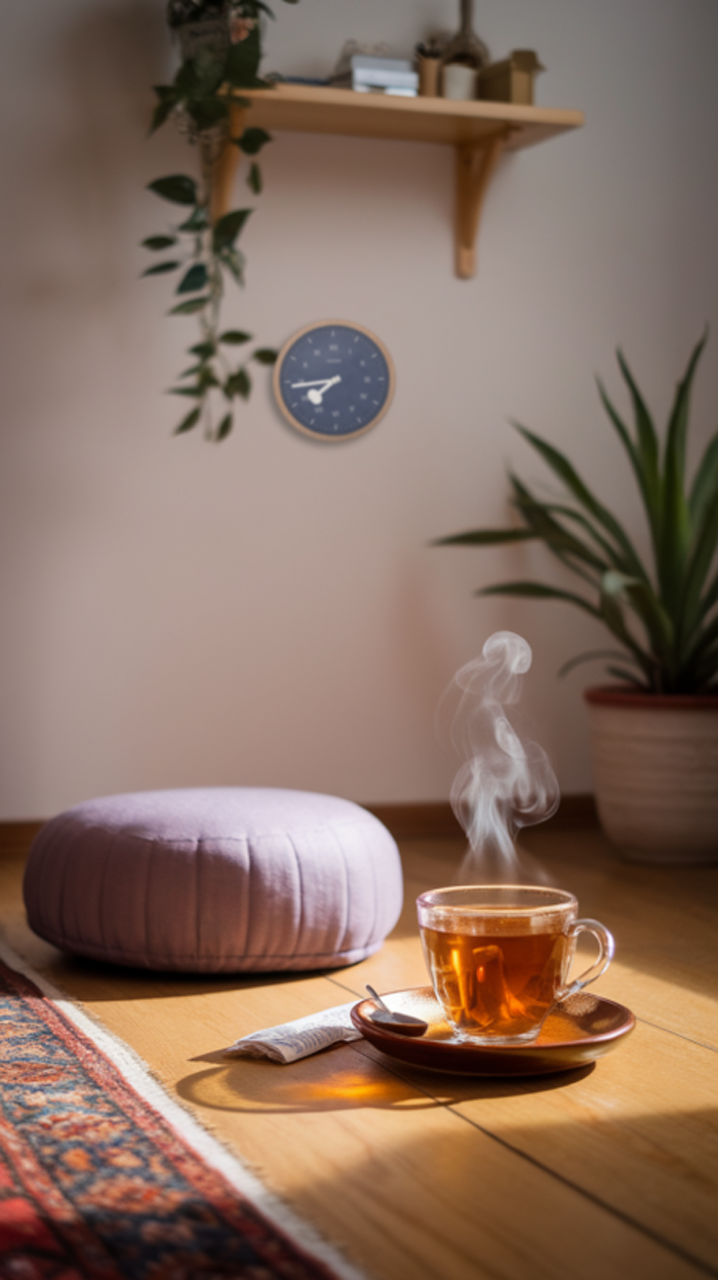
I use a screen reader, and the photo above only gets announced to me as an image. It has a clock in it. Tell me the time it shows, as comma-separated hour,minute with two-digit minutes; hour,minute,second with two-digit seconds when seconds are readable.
7,44
